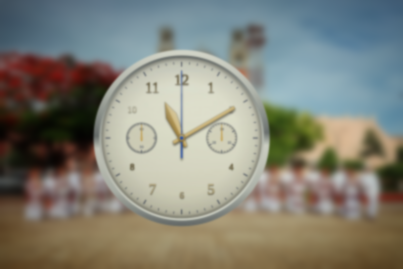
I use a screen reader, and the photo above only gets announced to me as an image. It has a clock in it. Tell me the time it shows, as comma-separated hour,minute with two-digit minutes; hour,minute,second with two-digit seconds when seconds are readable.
11,10
